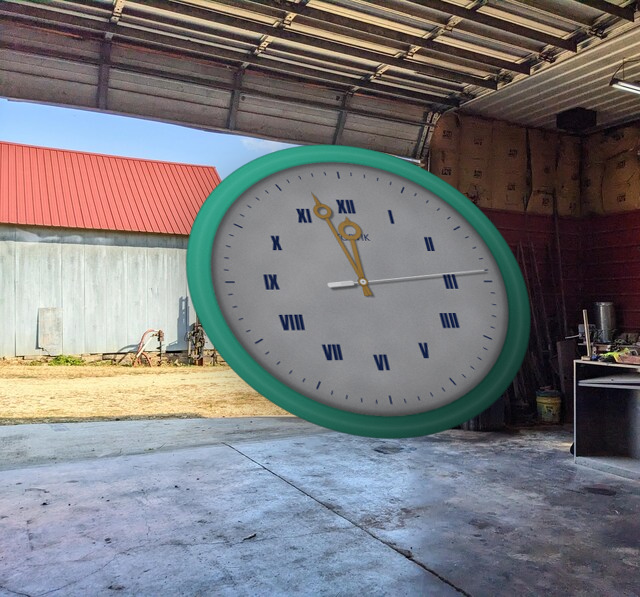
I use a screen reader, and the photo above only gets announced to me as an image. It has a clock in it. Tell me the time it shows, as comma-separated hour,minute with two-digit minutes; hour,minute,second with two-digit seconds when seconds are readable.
11,57,14
